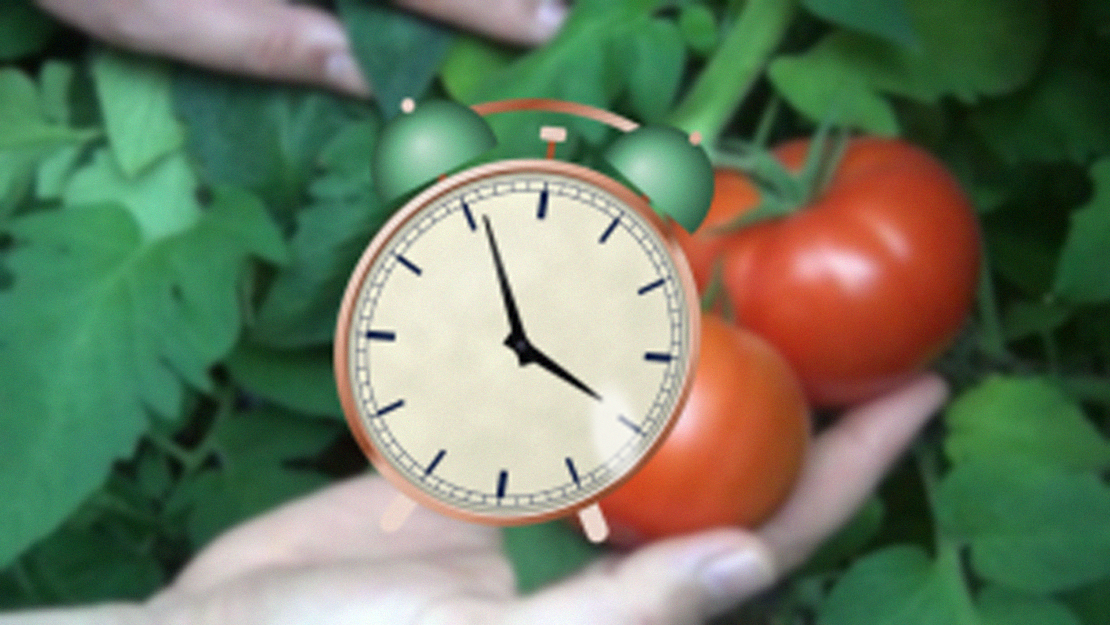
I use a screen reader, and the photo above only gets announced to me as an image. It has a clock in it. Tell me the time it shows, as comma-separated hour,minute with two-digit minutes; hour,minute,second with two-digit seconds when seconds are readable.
3,56
